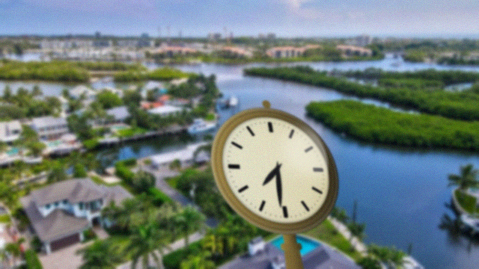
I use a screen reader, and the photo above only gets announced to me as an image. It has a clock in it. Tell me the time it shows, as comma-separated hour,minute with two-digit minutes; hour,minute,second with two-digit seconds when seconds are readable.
7,31
